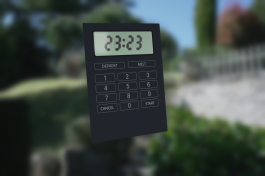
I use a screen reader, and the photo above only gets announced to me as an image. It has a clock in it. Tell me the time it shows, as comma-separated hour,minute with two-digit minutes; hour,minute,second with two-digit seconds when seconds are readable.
23,23
